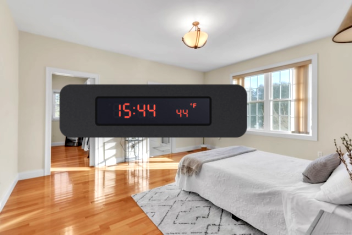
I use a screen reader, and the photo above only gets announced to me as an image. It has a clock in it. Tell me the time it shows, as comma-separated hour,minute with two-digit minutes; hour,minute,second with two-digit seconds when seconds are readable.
15,44
